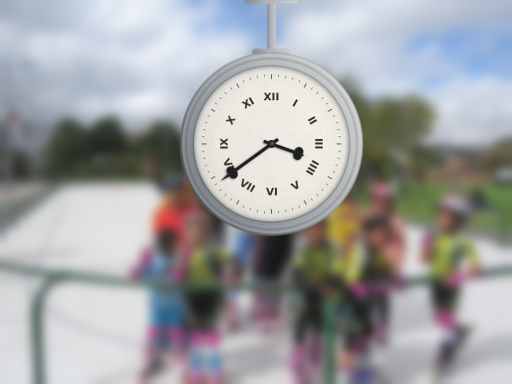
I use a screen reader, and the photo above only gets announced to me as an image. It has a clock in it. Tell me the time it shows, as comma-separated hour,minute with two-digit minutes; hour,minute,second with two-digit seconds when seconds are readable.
3,39
